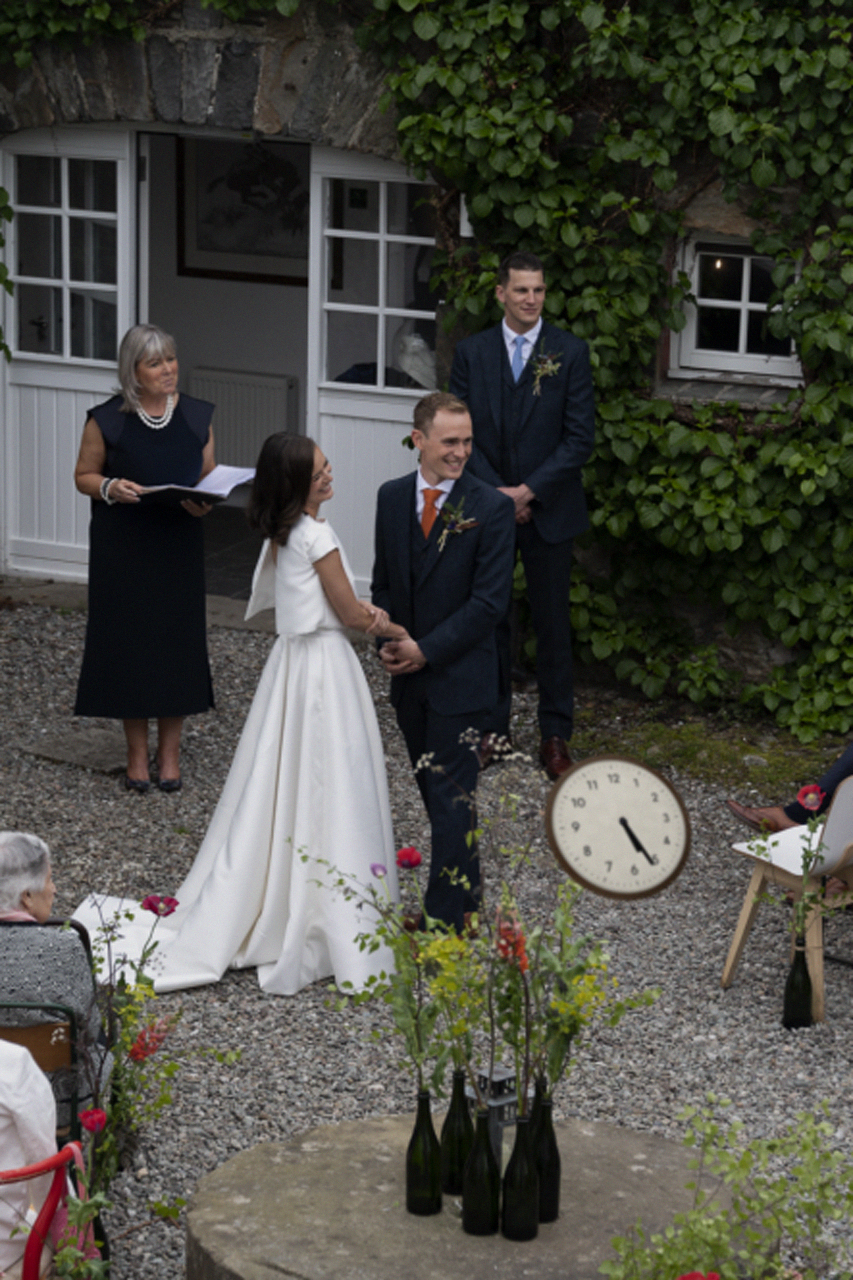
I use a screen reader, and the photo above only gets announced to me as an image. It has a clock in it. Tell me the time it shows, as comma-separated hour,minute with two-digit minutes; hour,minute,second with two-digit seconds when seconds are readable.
5,26
